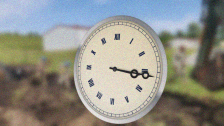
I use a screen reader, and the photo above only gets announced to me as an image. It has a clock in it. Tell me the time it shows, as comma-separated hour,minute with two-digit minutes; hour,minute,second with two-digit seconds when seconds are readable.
3,16
